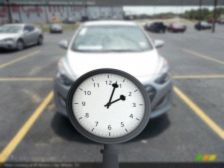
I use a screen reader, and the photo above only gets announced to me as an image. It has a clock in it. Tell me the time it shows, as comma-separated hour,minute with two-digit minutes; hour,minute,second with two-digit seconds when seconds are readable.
2,03
